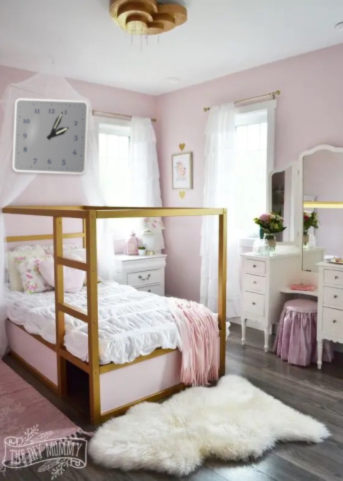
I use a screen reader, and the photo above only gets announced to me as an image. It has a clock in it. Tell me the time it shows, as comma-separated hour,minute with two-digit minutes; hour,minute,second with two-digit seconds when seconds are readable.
2,04
